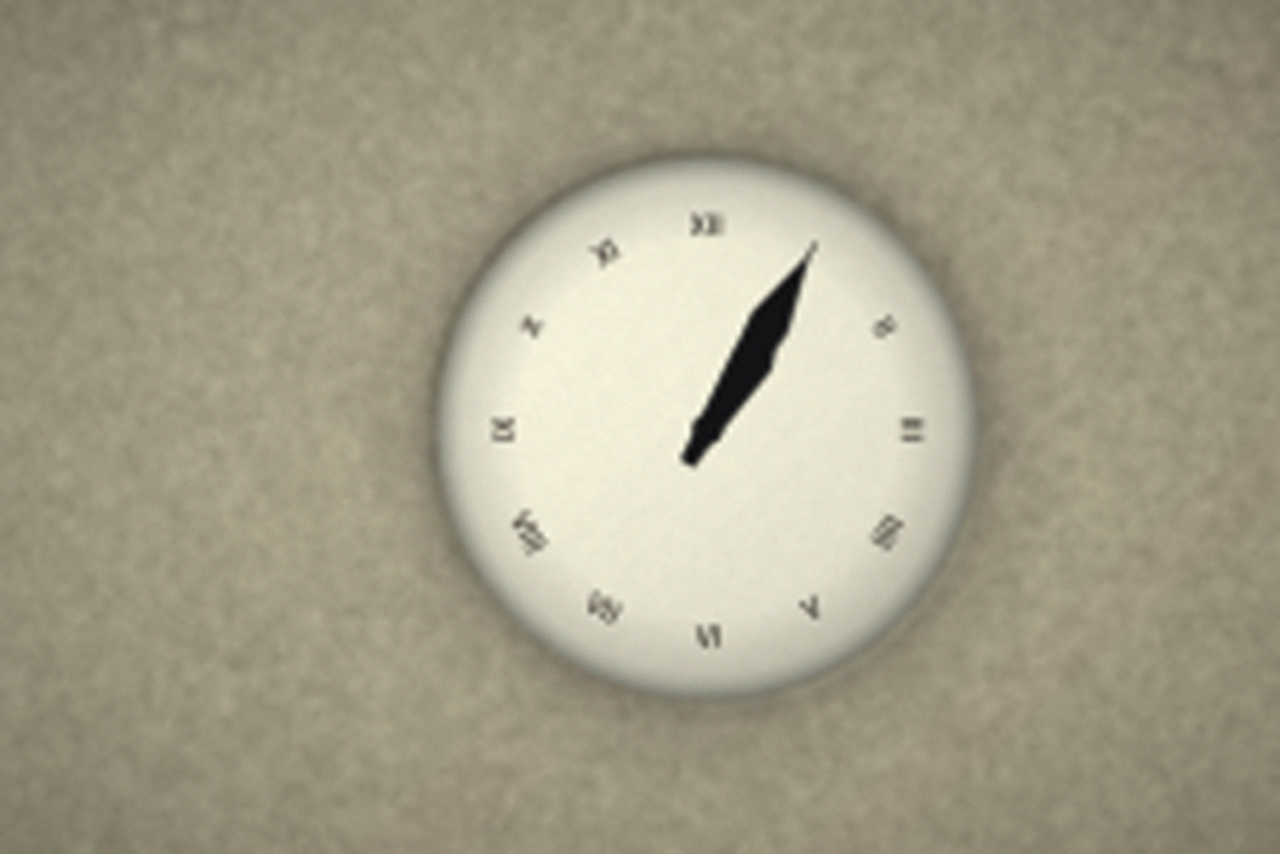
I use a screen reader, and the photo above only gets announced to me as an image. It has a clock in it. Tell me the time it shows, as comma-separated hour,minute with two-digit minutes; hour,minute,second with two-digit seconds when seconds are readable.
1,05
